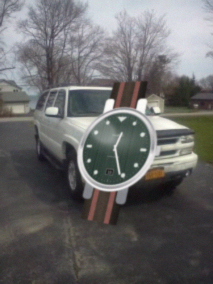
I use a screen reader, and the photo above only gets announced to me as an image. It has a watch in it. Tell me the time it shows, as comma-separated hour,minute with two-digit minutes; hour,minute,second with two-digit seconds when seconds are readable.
12,26
